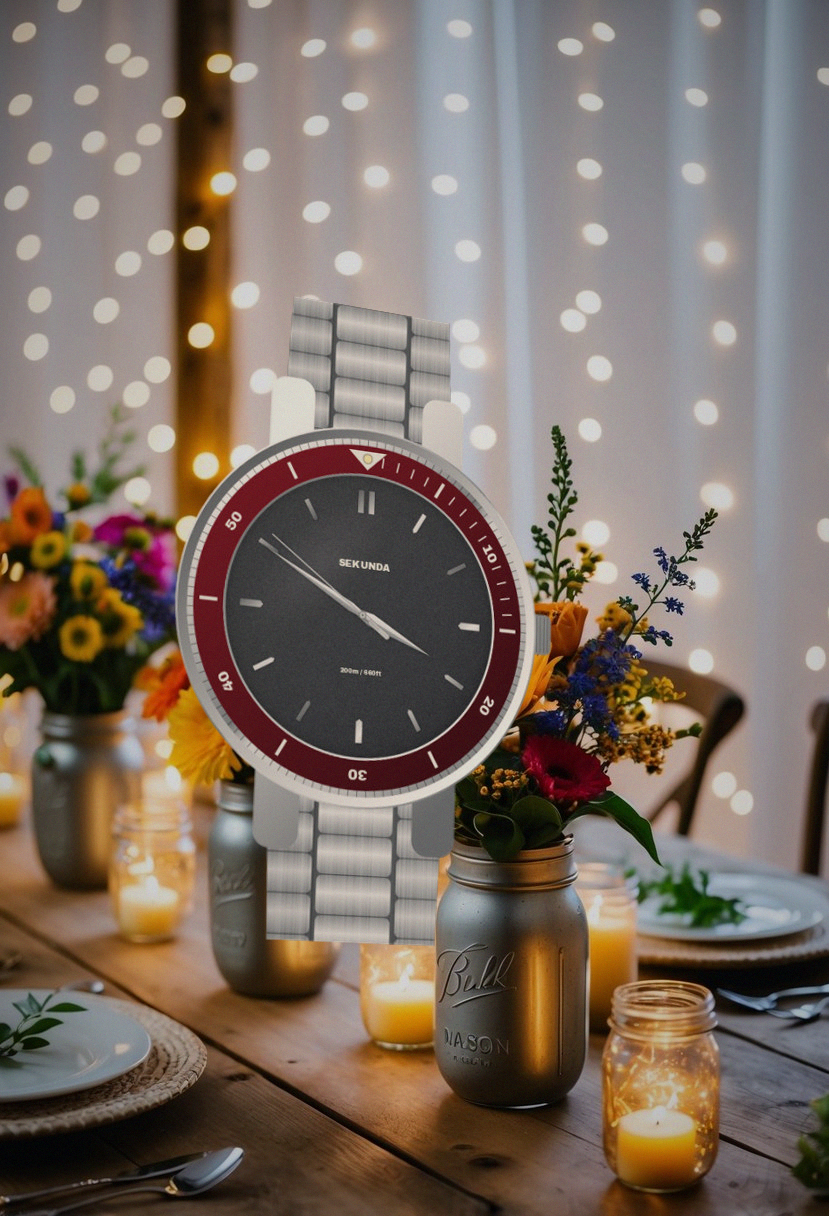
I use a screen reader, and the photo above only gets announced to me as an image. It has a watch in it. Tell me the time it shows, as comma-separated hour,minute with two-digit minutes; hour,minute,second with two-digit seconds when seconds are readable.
3,49,51
